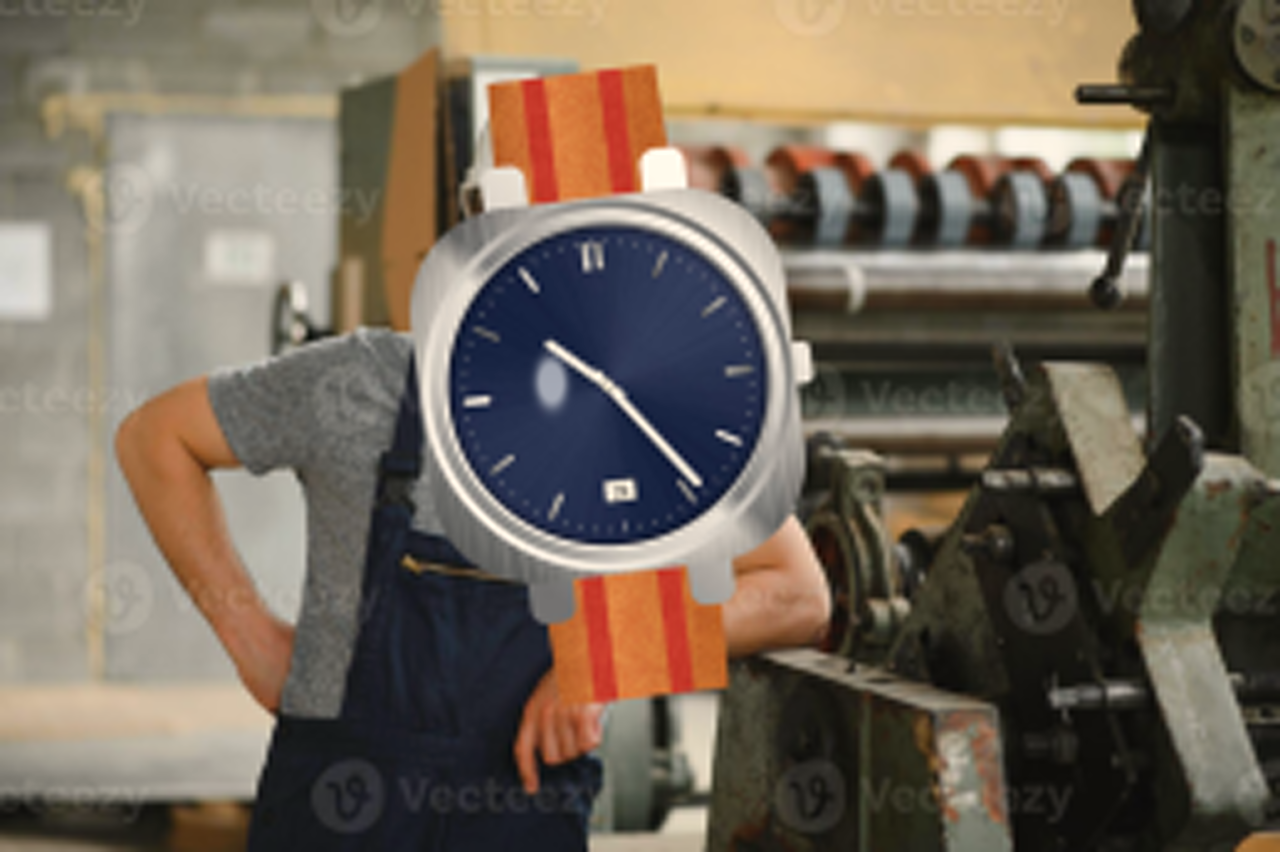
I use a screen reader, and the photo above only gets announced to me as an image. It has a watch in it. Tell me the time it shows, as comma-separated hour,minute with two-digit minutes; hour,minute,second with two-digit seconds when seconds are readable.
10,24
